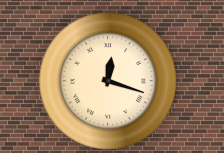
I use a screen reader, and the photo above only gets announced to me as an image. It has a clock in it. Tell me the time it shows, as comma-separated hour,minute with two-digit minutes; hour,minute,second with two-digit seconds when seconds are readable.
12,18
